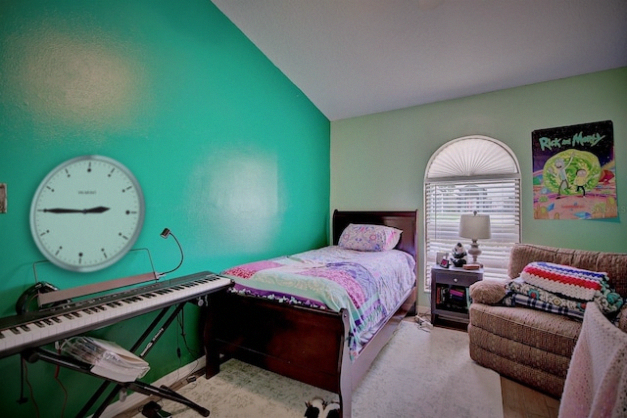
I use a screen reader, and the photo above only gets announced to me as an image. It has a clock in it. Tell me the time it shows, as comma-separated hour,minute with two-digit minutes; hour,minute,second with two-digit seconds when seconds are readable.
2,45
